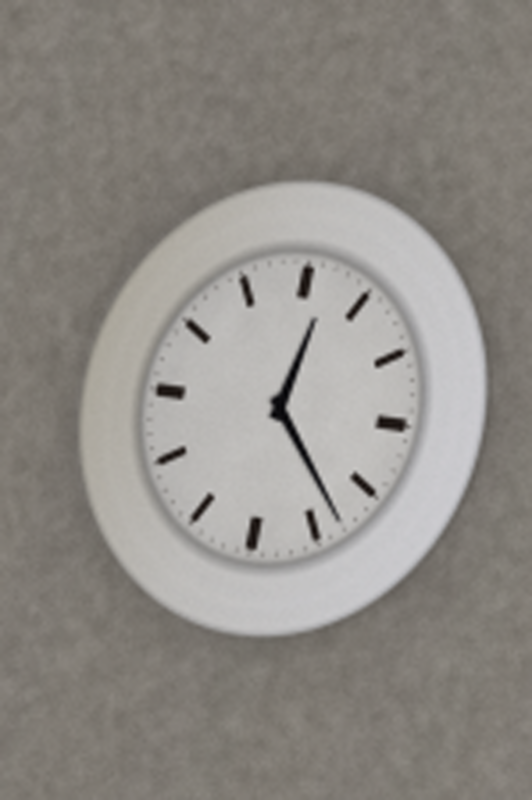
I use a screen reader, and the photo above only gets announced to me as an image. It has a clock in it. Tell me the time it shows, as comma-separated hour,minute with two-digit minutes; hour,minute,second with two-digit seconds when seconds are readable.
12,23
